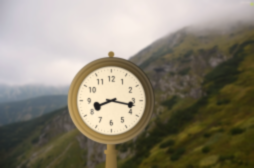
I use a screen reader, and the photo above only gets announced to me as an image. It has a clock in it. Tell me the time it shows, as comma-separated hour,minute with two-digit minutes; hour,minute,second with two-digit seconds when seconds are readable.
8,17
